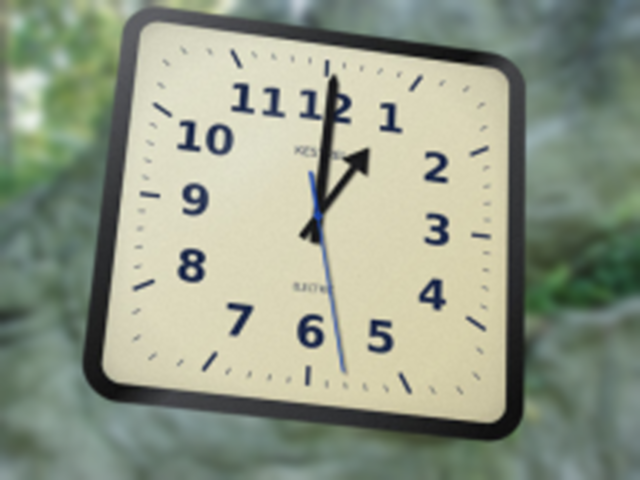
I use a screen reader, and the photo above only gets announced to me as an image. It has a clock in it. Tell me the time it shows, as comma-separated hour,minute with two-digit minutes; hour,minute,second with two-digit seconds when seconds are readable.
1,00,28
